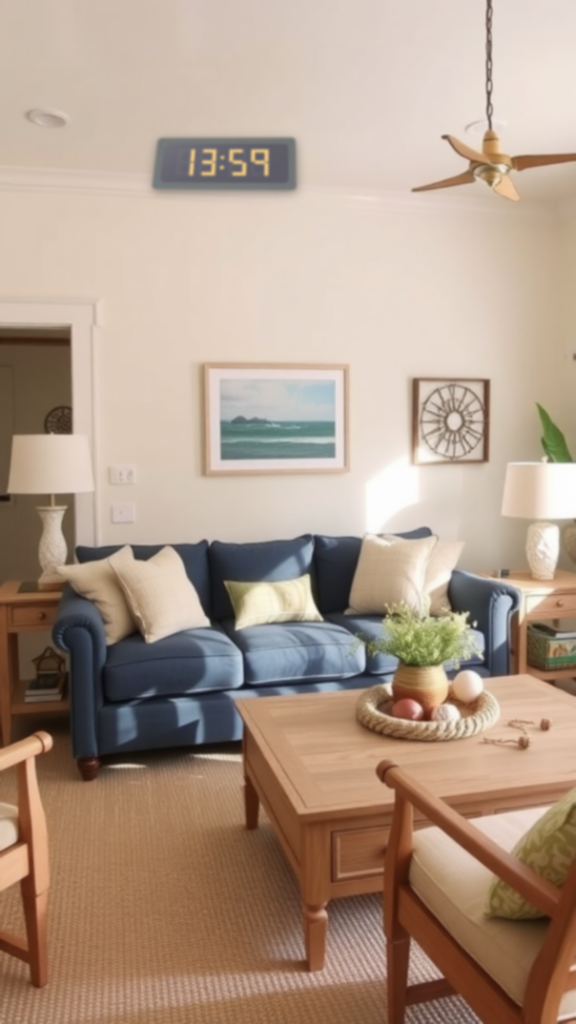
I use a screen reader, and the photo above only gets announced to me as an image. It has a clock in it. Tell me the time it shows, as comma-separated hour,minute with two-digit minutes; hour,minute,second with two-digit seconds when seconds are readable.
13,59
